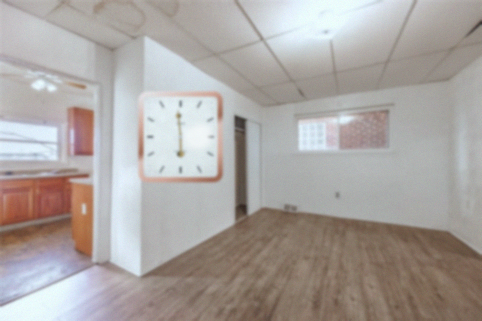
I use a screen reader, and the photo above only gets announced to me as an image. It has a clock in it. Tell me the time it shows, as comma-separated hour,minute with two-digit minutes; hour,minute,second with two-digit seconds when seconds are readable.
5,59
